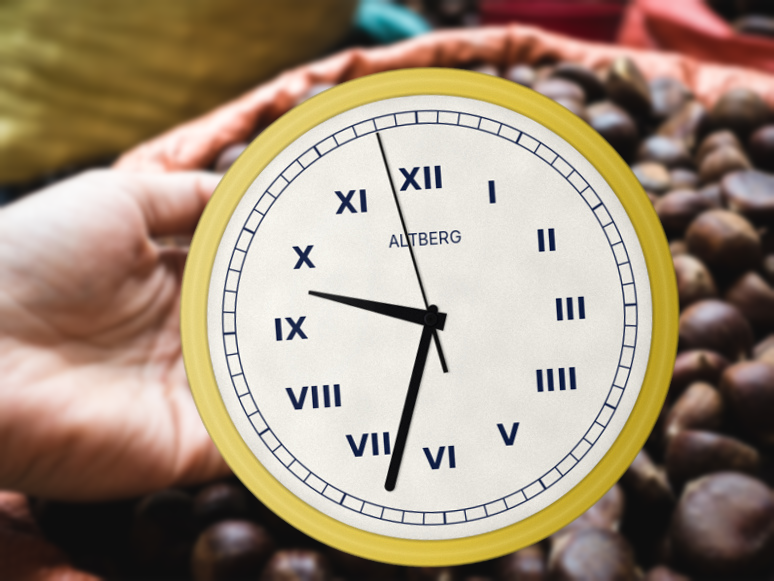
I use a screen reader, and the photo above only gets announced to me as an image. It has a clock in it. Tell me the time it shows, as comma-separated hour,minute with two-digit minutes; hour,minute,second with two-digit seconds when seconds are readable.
9,32,58
